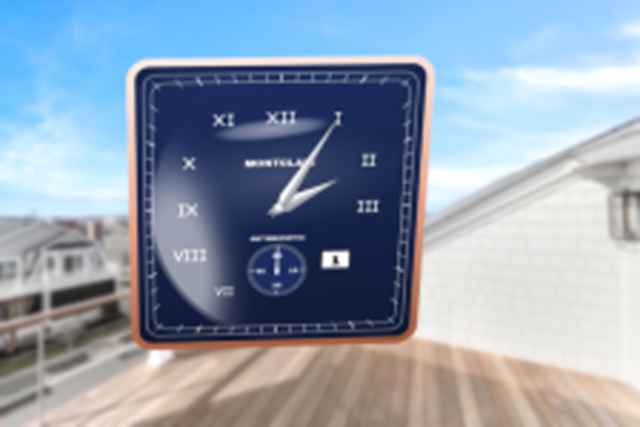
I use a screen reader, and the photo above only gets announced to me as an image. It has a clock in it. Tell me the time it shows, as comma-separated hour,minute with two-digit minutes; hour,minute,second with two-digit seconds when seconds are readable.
2,05
